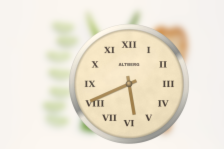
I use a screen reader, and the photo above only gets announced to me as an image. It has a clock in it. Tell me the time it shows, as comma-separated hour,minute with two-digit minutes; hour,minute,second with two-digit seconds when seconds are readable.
5,41
